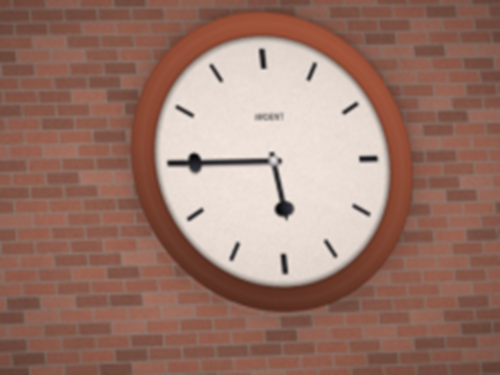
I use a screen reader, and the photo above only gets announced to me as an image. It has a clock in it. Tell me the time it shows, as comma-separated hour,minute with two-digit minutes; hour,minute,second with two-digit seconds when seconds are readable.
5,45
